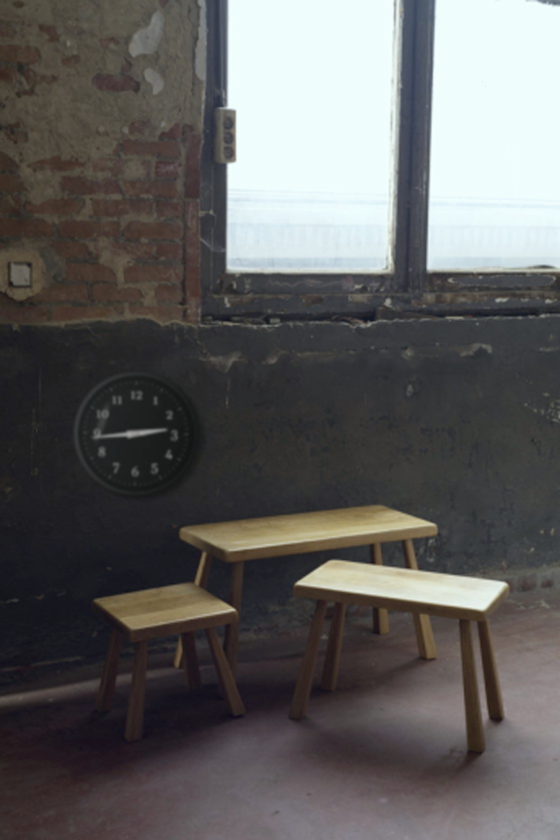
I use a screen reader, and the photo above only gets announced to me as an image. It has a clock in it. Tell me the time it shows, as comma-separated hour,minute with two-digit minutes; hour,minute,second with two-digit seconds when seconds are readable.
2,44
